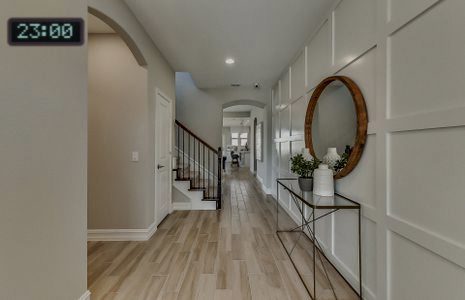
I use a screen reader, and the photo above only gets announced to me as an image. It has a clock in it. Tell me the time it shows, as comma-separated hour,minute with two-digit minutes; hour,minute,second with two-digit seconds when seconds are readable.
23,00
